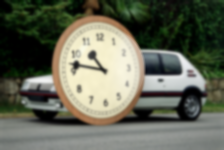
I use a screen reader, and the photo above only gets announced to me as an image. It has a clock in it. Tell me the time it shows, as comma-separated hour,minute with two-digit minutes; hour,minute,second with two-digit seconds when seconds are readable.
10,47
